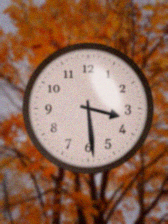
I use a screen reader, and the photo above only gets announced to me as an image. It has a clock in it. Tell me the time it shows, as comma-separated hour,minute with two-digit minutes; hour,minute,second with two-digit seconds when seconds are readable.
3,29
